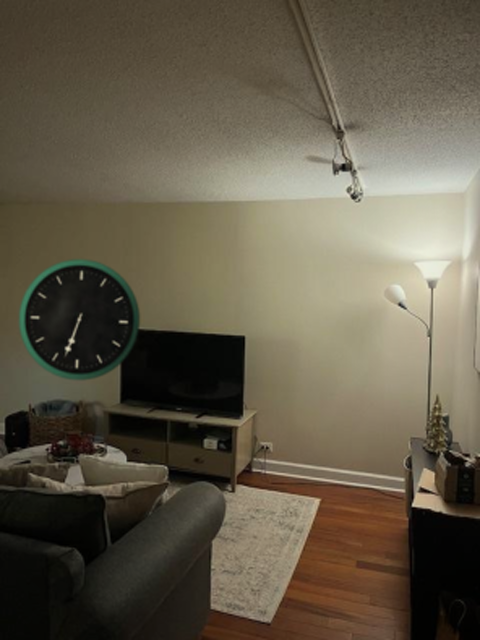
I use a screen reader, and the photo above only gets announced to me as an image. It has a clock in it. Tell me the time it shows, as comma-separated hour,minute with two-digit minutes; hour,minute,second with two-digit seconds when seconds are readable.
6,33
